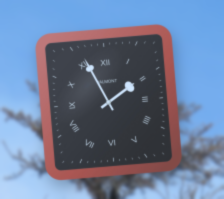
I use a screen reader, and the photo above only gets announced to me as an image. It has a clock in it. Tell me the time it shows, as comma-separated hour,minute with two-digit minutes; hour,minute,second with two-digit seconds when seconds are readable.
1,56
